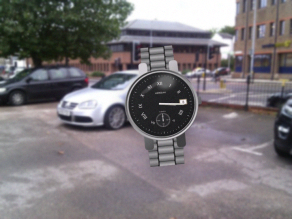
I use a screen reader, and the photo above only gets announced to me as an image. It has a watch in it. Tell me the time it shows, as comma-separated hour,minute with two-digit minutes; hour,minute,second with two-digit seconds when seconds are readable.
3,16
